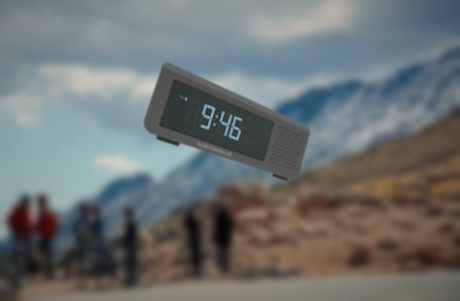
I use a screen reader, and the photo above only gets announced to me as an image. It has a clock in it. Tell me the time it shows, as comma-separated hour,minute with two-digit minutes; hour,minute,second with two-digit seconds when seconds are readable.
9,46
